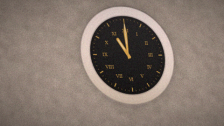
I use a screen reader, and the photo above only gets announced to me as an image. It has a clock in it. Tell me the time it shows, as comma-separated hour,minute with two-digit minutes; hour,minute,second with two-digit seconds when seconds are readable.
11,00
